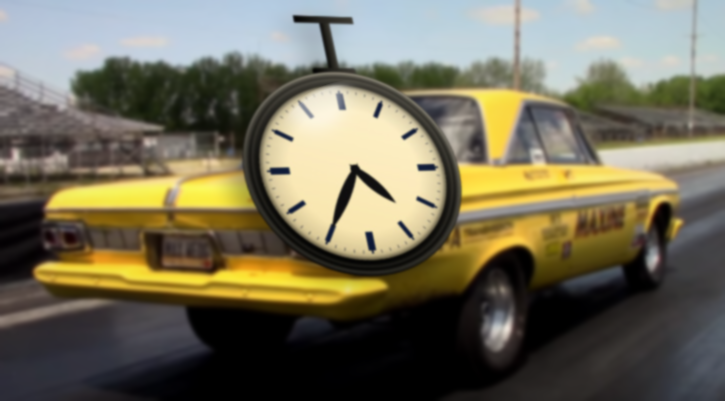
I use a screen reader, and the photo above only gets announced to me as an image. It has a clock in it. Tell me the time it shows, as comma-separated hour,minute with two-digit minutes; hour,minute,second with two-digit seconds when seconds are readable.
4,35
